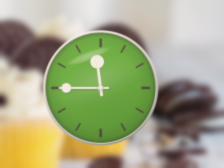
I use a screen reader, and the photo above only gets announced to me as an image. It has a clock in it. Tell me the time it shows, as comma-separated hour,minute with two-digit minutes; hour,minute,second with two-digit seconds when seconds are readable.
11,45
